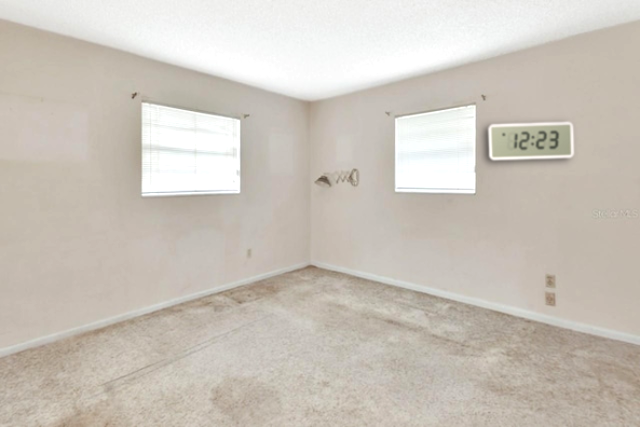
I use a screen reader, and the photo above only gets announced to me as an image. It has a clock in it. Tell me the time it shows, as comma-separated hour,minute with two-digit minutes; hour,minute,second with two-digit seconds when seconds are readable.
12,23
